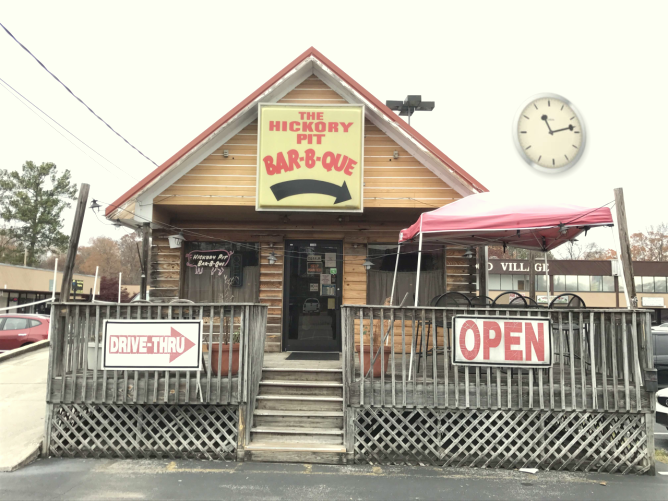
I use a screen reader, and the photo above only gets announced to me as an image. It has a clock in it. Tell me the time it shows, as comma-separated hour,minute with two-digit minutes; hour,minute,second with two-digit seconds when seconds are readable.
11,13
